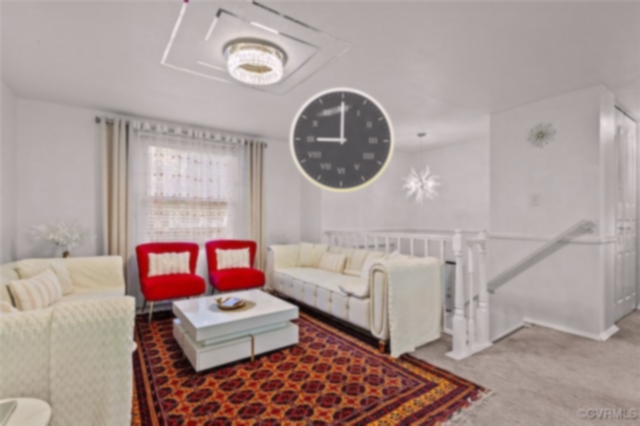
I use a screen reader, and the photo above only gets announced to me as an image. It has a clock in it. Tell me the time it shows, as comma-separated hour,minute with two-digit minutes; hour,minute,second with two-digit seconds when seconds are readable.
9,00
